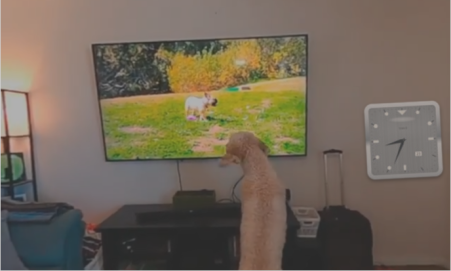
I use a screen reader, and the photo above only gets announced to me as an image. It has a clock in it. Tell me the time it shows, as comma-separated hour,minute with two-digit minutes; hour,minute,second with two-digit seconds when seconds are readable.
8,34
